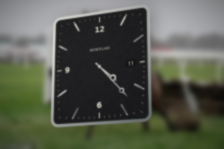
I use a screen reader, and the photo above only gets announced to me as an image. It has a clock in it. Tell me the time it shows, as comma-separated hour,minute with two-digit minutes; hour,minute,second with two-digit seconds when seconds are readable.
4,23
